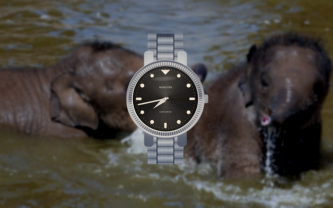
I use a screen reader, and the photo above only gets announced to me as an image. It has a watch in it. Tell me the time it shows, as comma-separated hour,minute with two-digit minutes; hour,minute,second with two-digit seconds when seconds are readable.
7,43
